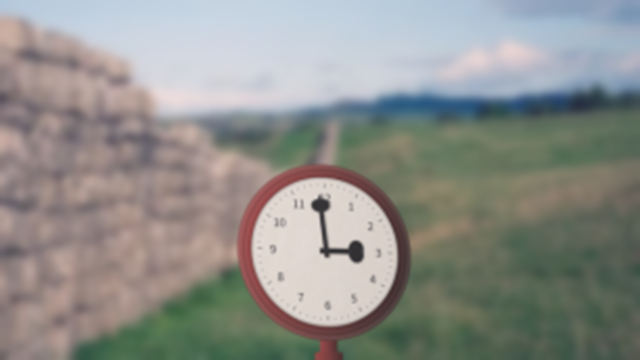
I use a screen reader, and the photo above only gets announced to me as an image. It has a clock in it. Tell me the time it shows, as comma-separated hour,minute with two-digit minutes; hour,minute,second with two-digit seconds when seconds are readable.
2,59
